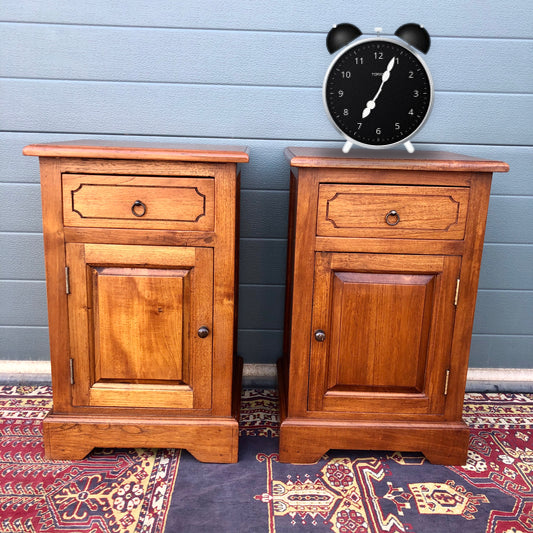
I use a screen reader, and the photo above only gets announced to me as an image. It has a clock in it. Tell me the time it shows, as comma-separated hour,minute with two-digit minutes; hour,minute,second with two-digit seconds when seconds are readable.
7,04
